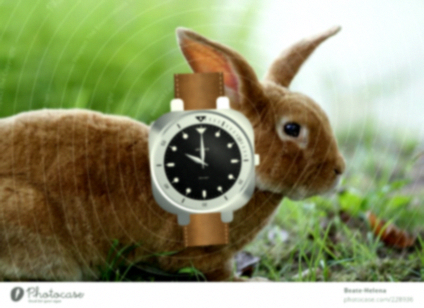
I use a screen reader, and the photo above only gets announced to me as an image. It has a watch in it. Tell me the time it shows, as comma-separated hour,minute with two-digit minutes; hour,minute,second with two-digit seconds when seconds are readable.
10,00
